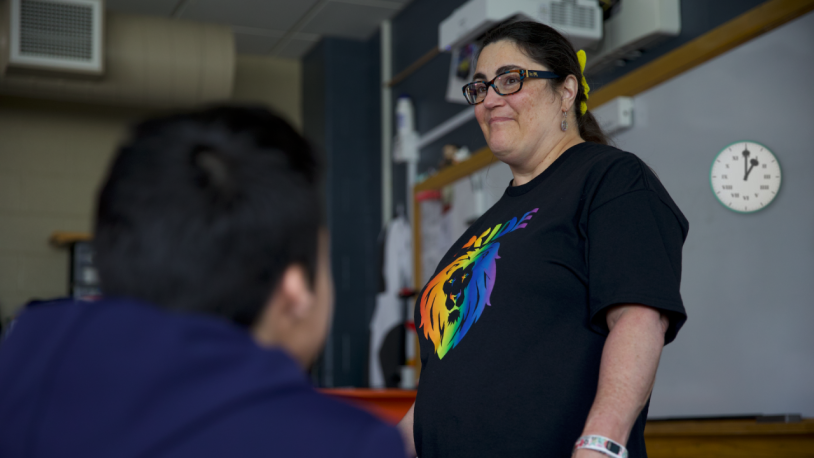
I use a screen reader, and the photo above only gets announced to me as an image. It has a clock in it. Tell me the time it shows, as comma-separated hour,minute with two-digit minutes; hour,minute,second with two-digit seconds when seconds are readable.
1,00
